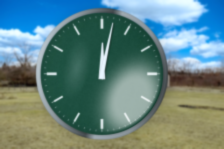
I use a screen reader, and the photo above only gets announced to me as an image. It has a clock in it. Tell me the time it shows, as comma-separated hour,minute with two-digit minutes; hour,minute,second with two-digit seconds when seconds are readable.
12,02
